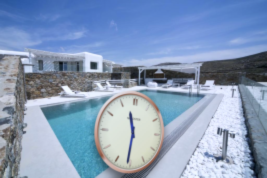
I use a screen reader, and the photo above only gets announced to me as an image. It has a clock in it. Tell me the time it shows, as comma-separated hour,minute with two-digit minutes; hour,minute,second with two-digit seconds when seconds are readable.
11,31
